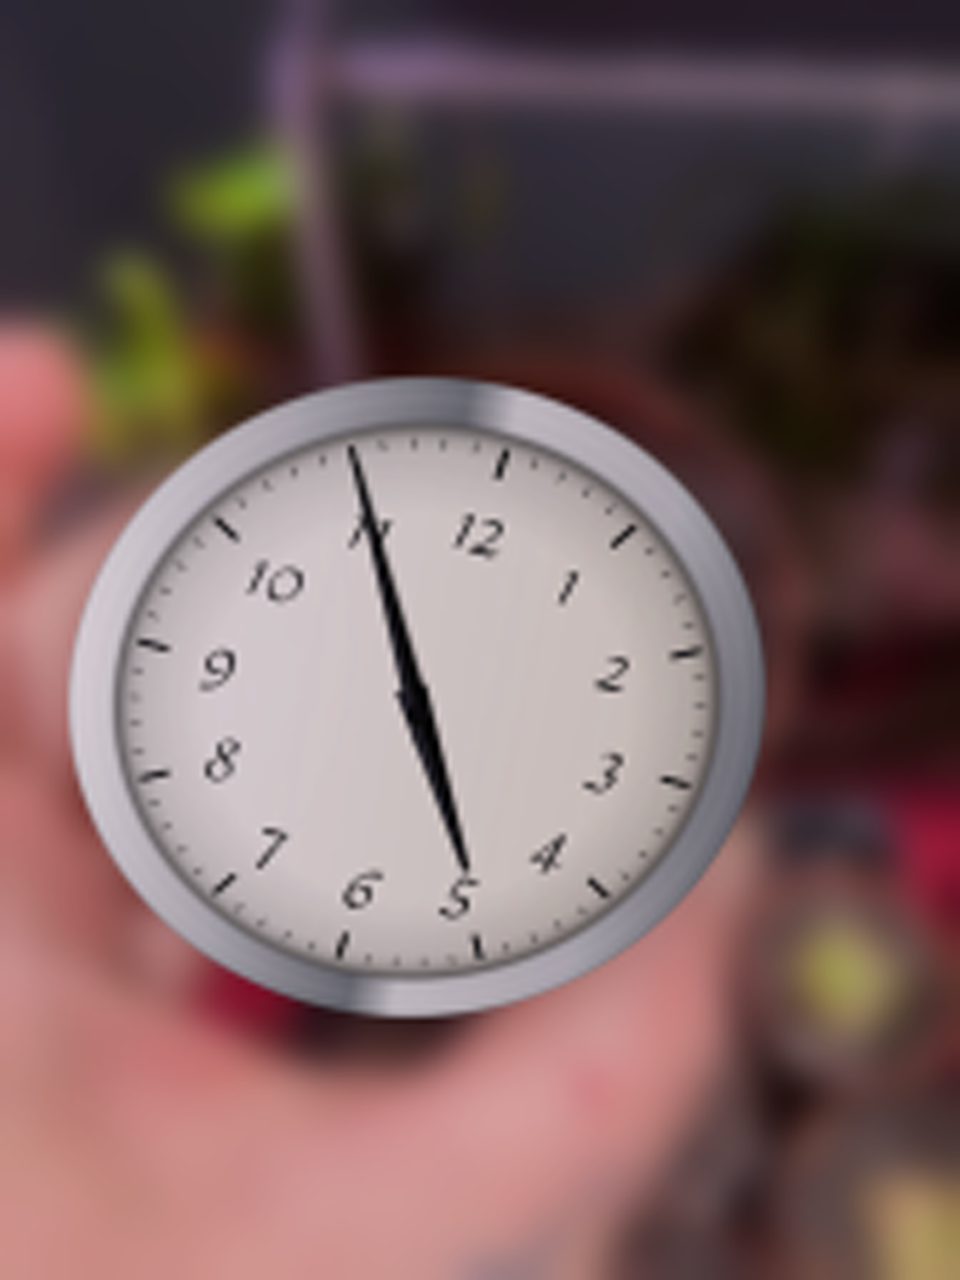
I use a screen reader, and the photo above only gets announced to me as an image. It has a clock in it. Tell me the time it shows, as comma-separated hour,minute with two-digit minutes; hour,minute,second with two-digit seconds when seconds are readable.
4,55
